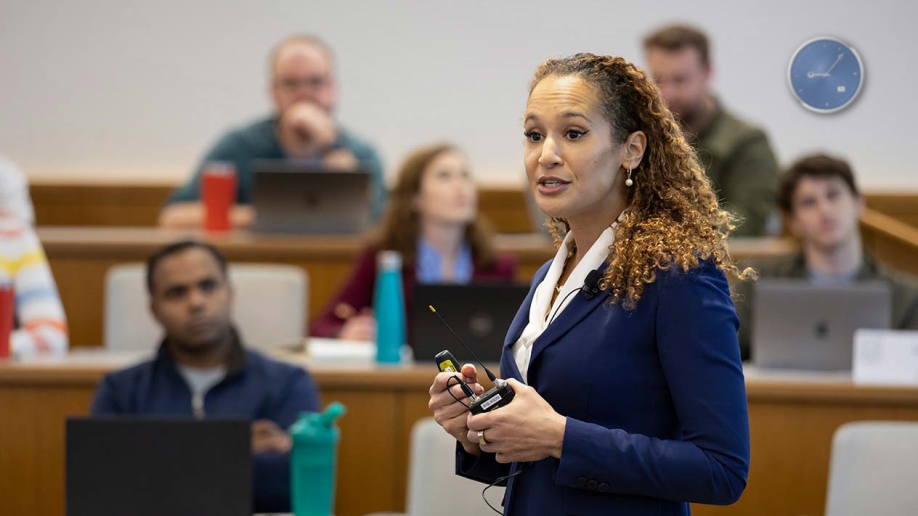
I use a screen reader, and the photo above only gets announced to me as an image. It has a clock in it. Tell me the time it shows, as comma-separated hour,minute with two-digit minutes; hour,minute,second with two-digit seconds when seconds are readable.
9,07
